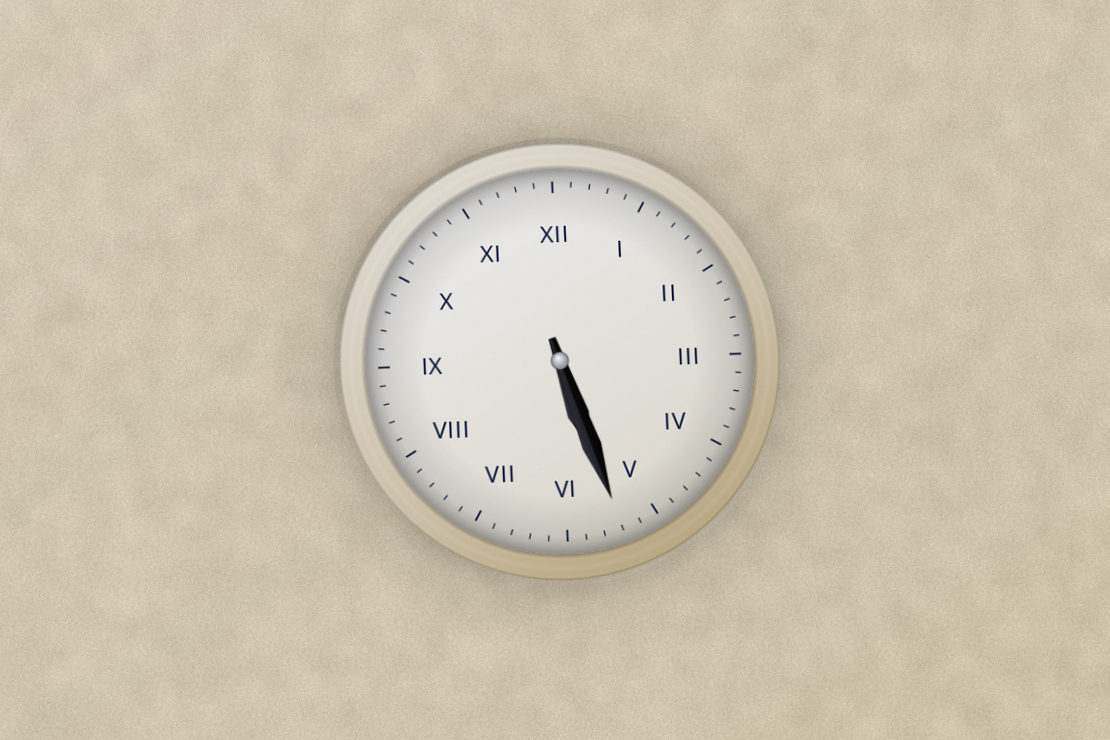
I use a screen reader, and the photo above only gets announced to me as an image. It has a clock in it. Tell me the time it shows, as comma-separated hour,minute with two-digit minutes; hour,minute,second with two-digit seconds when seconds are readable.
5,27
